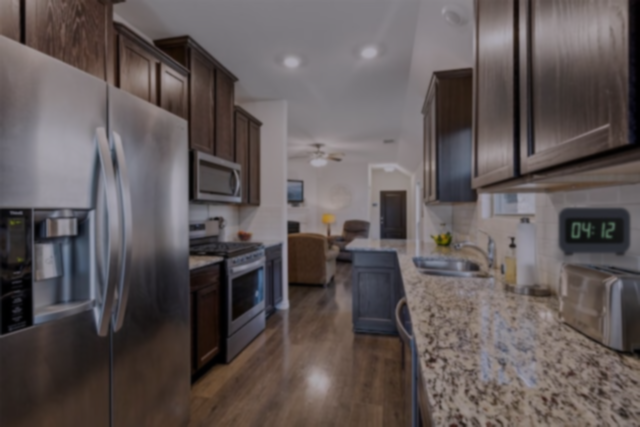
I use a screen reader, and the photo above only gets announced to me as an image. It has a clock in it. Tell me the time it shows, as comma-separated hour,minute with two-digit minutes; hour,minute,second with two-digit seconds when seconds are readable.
4,12
